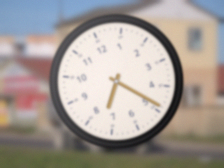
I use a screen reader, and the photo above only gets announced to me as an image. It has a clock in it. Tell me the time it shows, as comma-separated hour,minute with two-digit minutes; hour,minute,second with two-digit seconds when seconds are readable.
7,24
